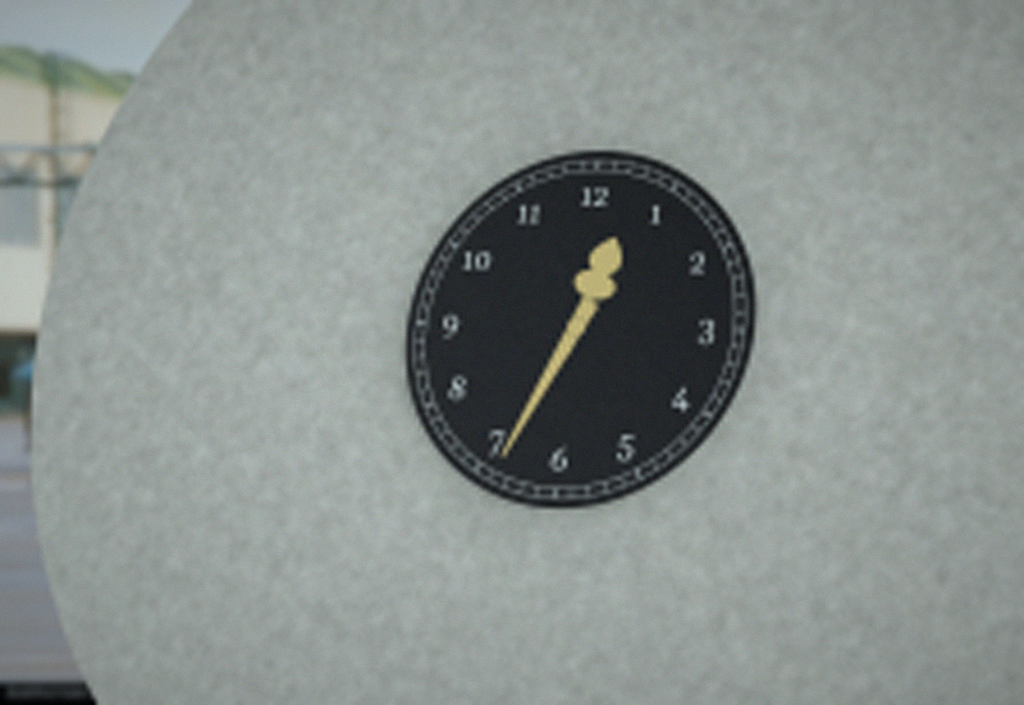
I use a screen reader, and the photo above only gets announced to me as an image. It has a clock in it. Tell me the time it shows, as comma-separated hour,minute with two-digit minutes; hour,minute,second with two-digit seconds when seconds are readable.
12,34
